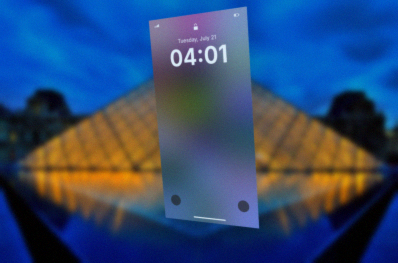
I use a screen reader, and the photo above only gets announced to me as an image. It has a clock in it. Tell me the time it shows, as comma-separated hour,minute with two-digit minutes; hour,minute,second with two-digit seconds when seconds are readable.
4,01
